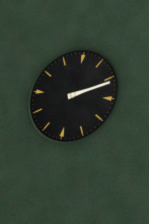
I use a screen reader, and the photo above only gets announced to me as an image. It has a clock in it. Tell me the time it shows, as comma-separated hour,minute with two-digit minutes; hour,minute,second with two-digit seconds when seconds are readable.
2,11
